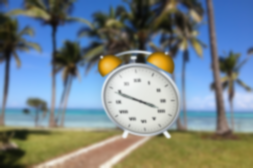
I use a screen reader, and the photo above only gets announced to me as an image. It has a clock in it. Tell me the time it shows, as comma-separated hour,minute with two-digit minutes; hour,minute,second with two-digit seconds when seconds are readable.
3,49
